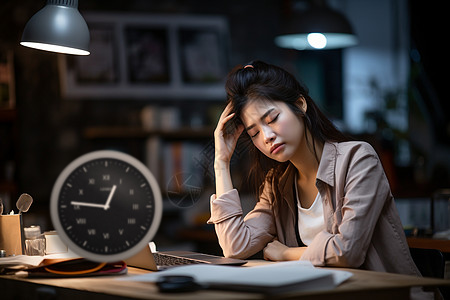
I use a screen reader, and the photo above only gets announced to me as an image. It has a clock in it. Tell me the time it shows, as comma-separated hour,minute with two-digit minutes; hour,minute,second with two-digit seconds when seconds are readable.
12,46
